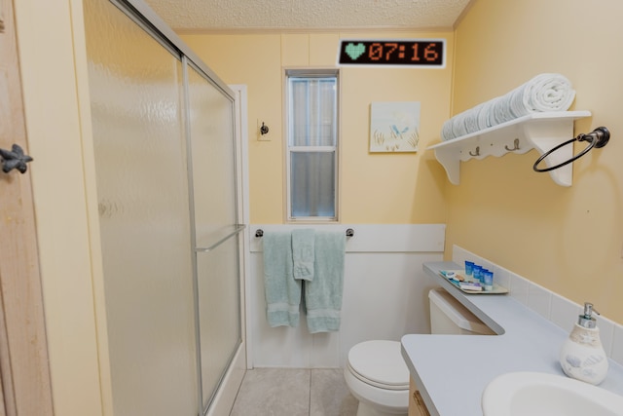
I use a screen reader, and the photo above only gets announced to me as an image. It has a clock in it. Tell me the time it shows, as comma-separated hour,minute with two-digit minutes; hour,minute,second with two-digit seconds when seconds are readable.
7,16
